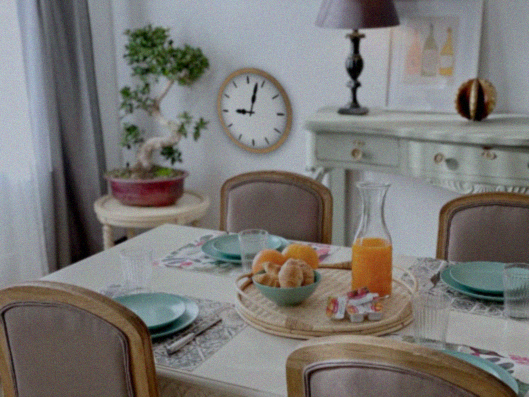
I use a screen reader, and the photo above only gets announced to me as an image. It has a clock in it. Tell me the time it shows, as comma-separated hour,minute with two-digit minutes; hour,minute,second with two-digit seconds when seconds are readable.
9,03
